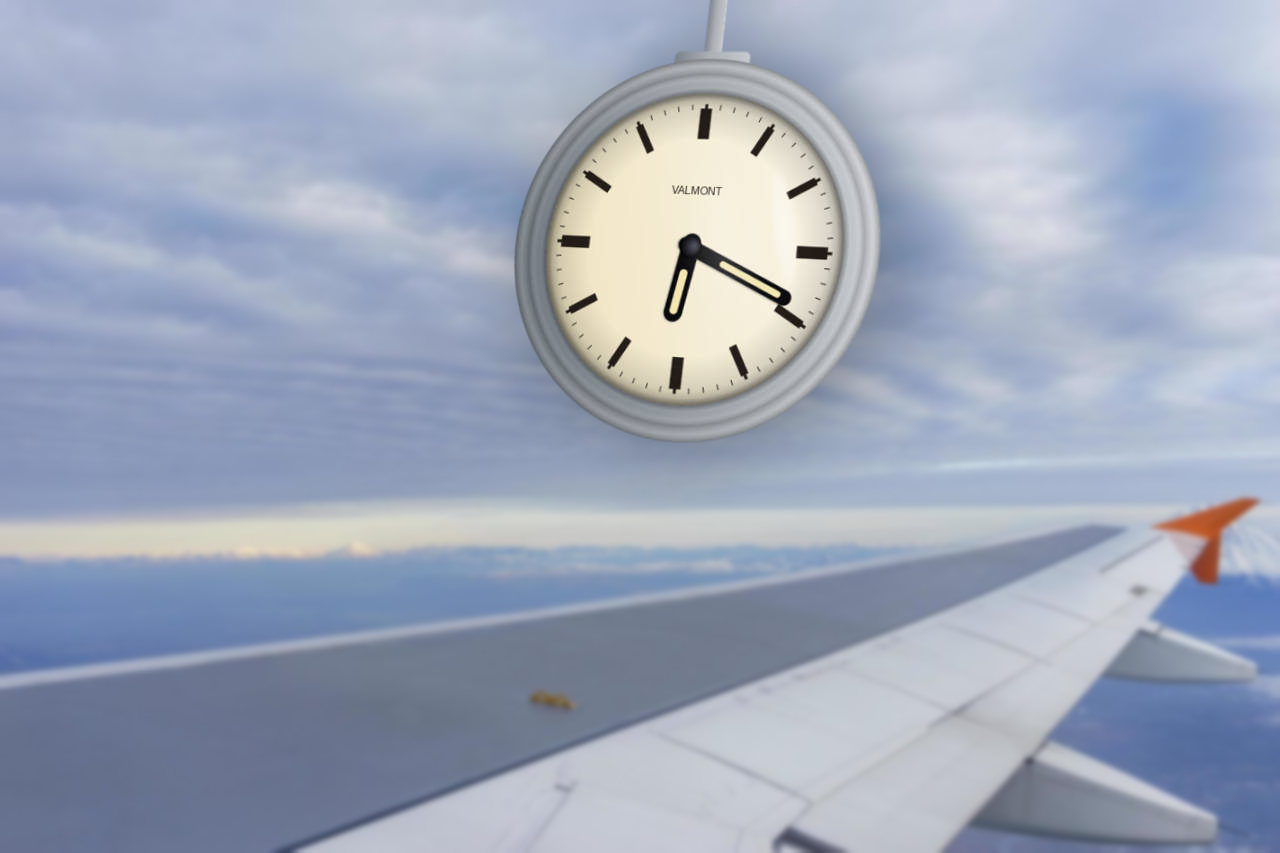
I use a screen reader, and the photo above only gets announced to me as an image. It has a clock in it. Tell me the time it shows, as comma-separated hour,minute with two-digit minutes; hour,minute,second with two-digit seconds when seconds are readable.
6,19
